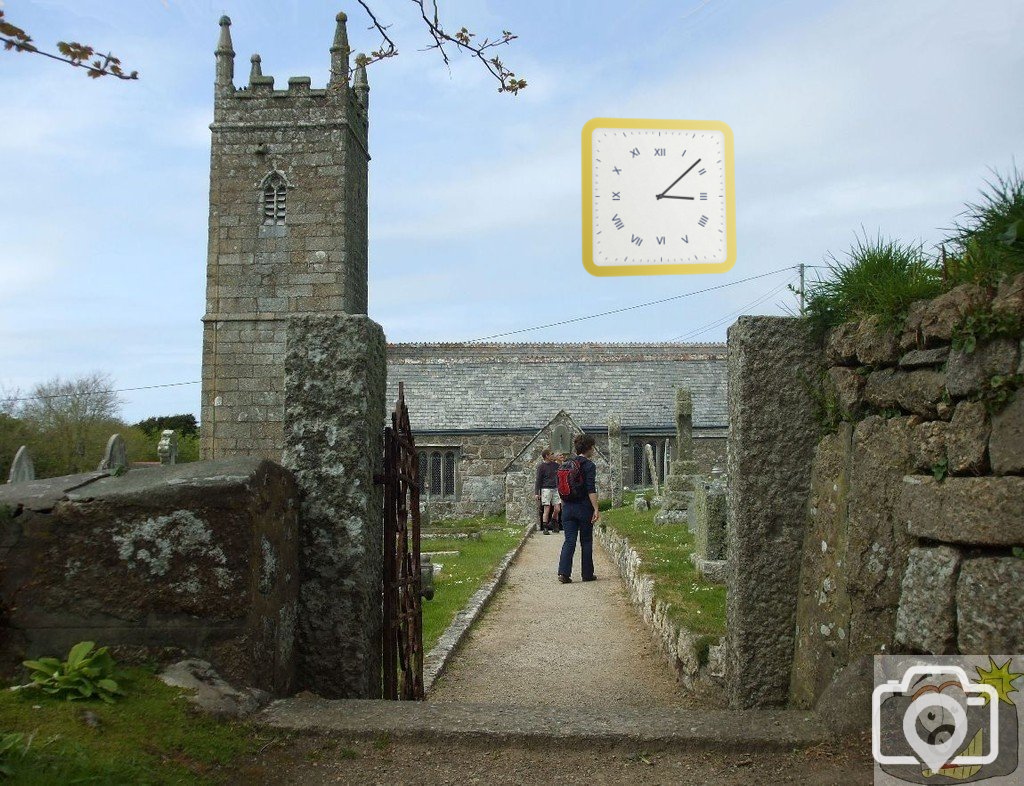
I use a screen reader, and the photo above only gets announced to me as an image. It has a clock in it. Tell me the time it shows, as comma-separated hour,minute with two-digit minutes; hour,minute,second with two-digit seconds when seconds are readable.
3,08
